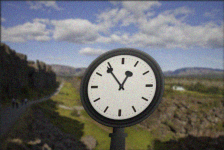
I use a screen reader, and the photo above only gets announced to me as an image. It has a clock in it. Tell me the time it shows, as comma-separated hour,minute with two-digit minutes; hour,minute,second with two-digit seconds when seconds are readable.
12,54
